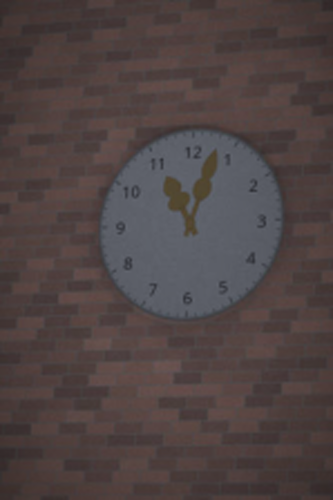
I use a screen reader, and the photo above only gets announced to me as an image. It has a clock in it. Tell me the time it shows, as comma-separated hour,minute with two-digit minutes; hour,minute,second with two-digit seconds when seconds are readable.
11,03
